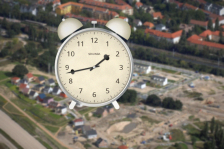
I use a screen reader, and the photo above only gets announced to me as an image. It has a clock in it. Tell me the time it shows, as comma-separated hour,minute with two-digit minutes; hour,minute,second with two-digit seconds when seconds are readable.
1,43
